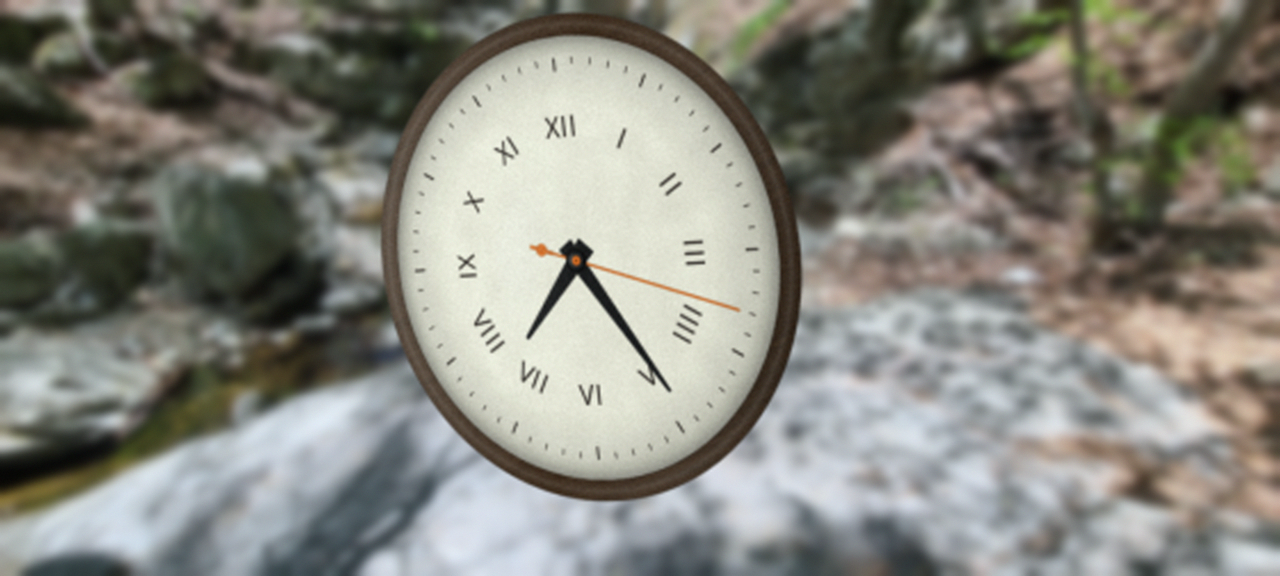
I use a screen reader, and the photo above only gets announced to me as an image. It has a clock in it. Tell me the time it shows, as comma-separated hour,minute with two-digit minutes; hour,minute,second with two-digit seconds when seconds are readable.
7,24,18
